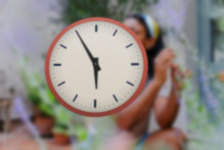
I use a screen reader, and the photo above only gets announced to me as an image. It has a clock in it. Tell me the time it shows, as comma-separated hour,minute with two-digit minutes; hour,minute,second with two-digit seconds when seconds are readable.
5,55
